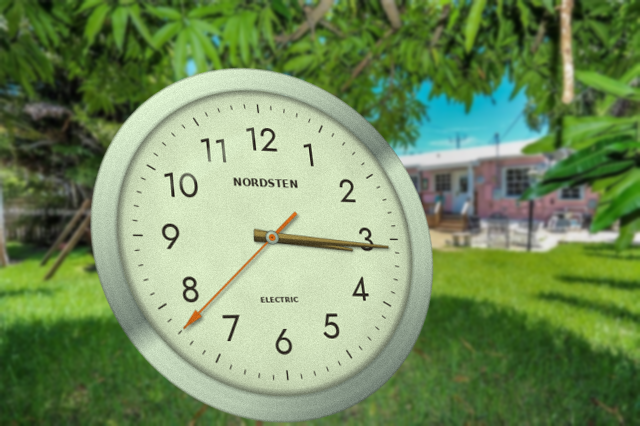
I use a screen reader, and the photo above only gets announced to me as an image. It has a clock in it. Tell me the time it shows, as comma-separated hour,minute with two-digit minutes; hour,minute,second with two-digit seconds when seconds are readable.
3,15,38
